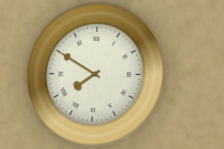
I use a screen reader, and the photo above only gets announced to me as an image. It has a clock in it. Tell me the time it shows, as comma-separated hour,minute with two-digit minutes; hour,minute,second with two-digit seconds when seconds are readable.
7,50
